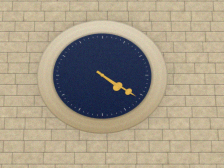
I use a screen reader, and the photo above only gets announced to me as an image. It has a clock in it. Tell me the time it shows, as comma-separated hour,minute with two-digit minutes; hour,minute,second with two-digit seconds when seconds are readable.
4,21
